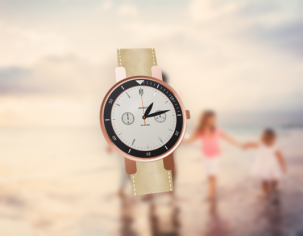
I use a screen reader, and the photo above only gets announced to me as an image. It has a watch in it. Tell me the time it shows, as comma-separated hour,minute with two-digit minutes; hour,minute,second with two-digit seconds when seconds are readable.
1,13
